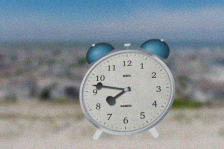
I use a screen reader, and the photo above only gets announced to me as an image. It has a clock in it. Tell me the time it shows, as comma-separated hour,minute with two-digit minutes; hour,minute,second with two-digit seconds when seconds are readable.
7,47
